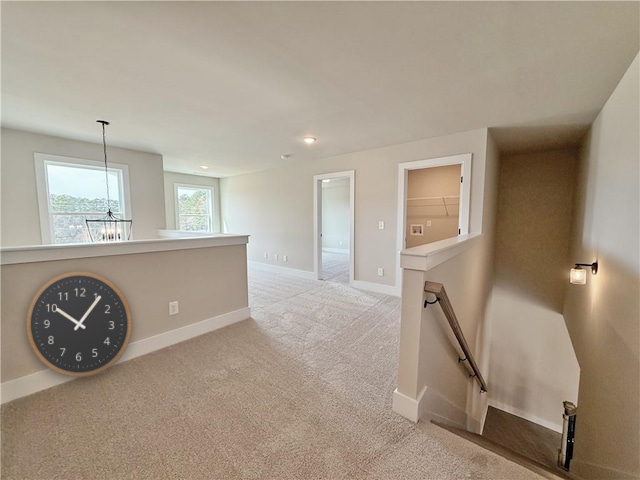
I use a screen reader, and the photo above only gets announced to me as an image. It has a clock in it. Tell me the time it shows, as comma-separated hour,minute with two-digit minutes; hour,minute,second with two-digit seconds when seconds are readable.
10,06
